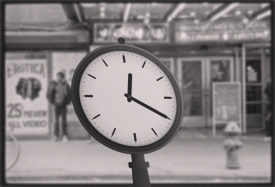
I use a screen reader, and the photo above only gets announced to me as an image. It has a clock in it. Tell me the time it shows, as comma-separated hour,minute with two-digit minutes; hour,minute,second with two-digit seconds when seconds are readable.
12,20
